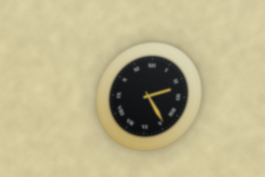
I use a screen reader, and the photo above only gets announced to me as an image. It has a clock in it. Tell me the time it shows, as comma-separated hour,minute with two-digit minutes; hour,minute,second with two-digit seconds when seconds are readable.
2,24
